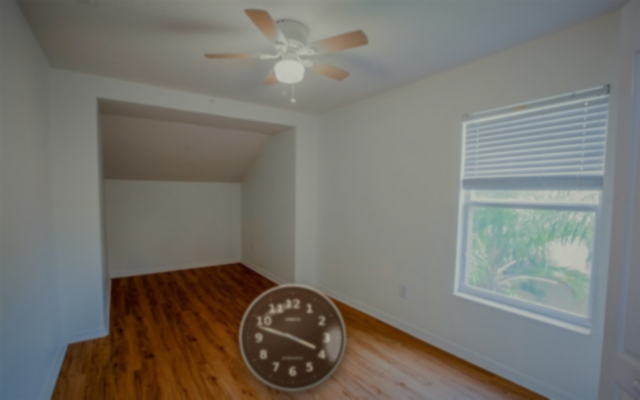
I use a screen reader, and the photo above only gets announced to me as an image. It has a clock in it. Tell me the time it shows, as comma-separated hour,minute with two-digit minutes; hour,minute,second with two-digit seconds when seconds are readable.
3,48
